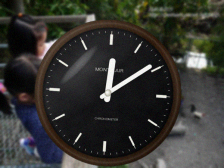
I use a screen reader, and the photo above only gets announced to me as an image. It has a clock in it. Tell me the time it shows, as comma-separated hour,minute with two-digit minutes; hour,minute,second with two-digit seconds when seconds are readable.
12,09
